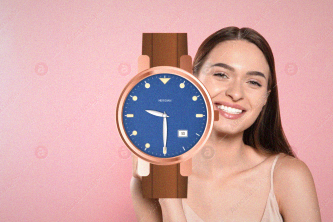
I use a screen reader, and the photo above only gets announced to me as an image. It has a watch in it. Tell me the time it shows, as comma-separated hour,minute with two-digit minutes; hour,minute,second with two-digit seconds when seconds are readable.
9,30
